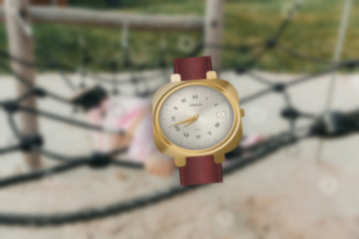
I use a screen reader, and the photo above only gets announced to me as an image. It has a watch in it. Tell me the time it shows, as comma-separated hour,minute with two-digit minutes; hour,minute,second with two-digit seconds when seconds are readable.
7,42
